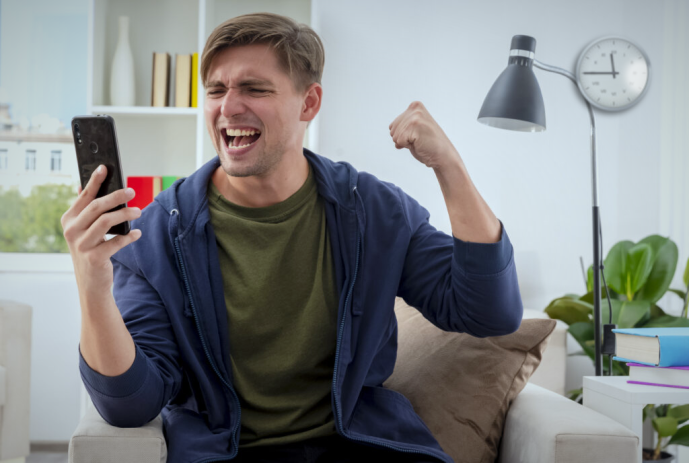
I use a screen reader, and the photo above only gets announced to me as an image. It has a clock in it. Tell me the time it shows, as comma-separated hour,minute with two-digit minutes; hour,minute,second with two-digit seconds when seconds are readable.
11,45
